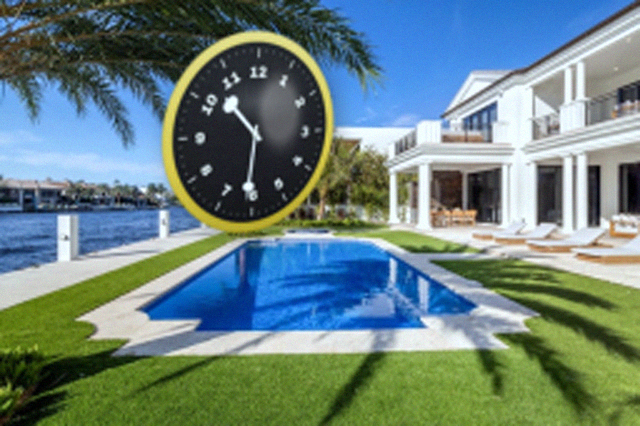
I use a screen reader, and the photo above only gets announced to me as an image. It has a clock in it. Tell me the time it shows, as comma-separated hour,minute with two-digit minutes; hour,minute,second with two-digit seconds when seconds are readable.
10,31
